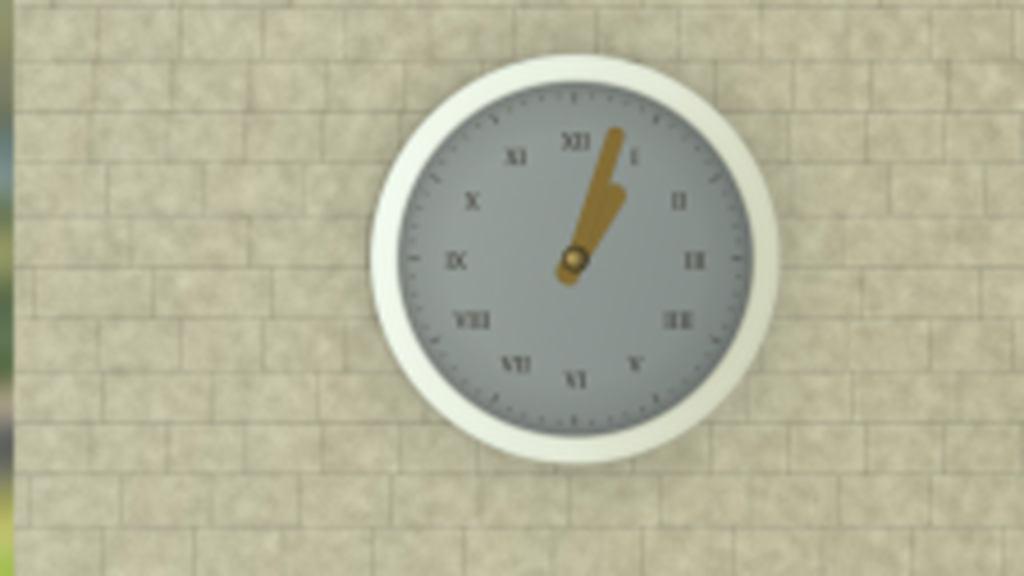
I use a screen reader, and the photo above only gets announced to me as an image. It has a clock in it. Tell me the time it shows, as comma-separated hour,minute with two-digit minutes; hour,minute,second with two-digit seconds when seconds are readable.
1,03
